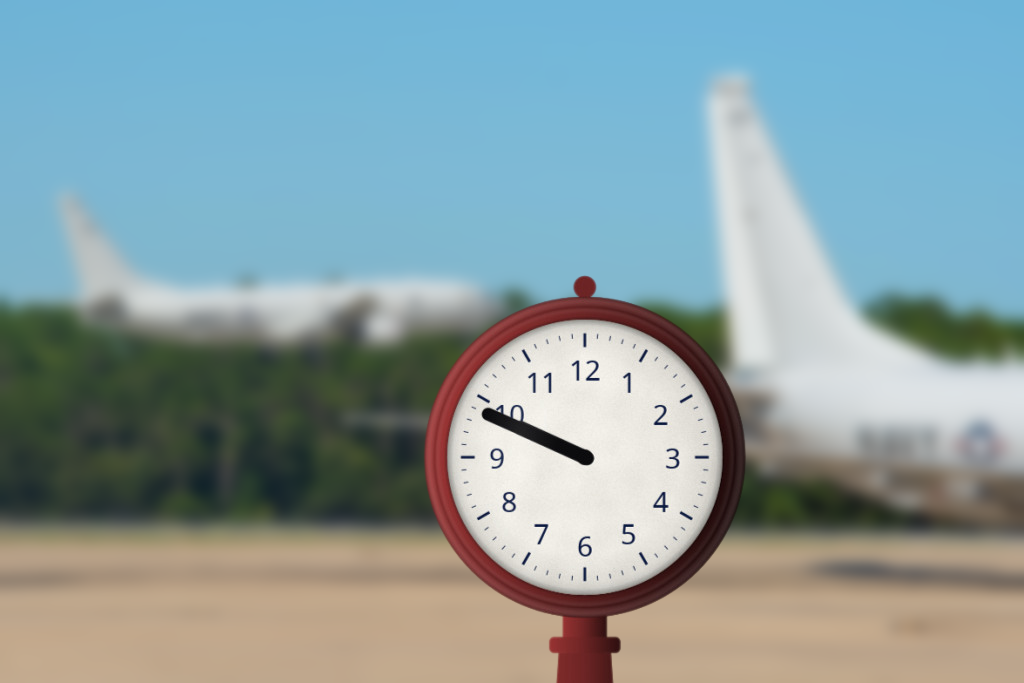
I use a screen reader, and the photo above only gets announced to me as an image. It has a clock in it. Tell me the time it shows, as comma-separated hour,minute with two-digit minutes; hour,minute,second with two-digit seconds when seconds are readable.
9,49
